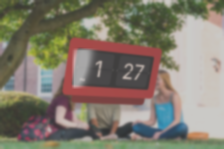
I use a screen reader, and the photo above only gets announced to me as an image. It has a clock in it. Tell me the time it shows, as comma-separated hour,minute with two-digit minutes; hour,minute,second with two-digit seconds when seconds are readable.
1,27
